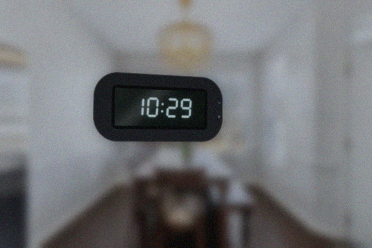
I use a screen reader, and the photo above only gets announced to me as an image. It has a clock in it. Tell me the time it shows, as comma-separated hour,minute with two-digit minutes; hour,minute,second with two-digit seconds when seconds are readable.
10,29
